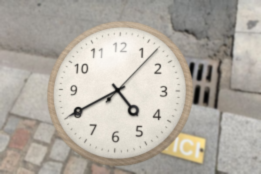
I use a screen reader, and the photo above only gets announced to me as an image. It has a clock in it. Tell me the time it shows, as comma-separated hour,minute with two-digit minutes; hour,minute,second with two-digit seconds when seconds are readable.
4,40,07
